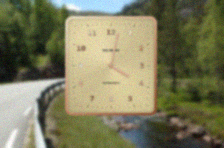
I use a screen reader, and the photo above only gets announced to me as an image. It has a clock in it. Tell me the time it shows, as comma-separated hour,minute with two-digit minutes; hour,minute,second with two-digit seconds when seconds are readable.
4,02
